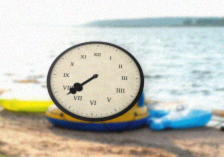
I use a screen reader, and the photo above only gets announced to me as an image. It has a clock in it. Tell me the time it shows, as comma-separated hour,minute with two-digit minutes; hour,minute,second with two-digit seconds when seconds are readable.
7,38
